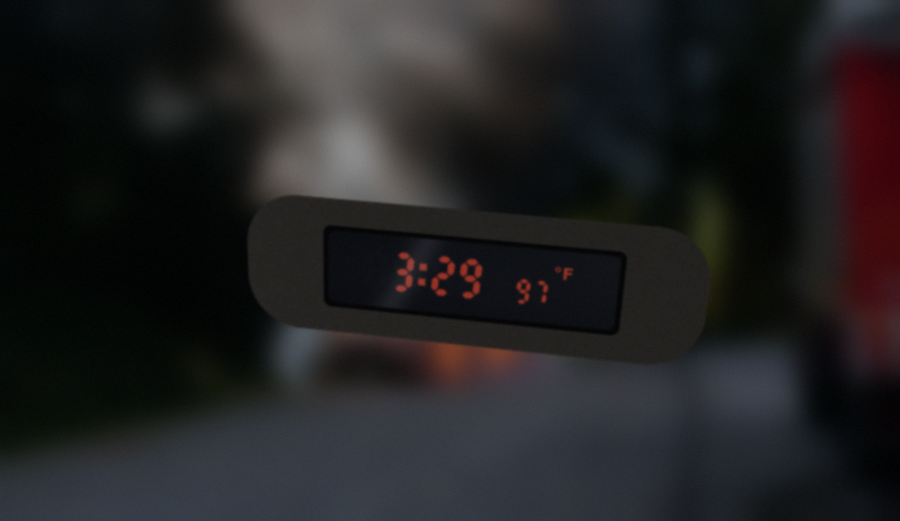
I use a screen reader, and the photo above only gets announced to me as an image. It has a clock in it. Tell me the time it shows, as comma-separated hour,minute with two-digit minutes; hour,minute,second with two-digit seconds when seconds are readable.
3,29
